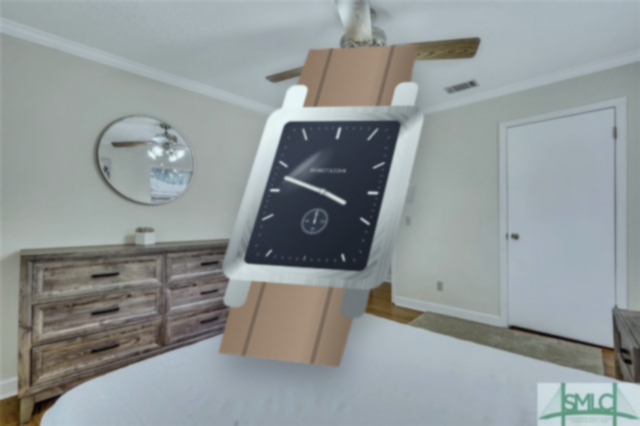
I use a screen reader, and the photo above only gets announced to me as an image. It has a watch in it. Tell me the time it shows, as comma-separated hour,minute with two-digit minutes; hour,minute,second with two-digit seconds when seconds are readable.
3,48
